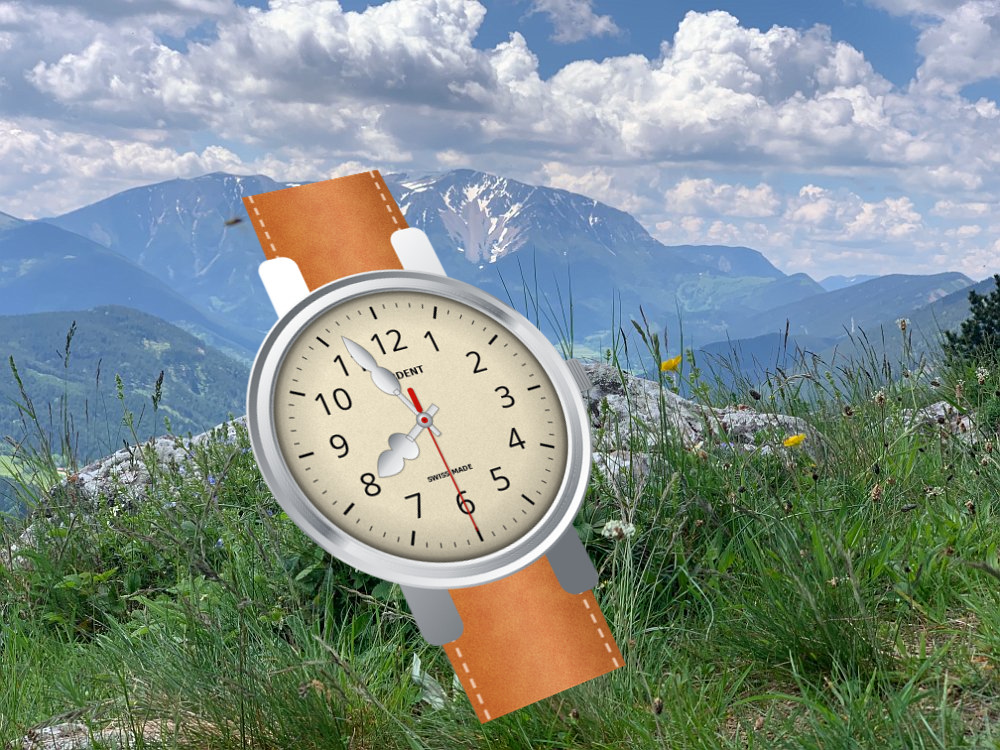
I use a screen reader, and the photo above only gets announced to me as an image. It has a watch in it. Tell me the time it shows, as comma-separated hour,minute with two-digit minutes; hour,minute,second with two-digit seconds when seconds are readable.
7,56,30
